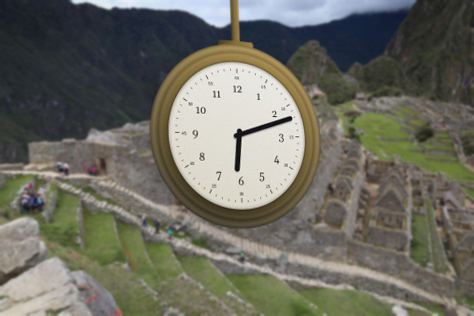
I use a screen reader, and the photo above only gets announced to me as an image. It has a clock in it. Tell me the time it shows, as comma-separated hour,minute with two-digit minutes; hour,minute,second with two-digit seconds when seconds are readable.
6,12
